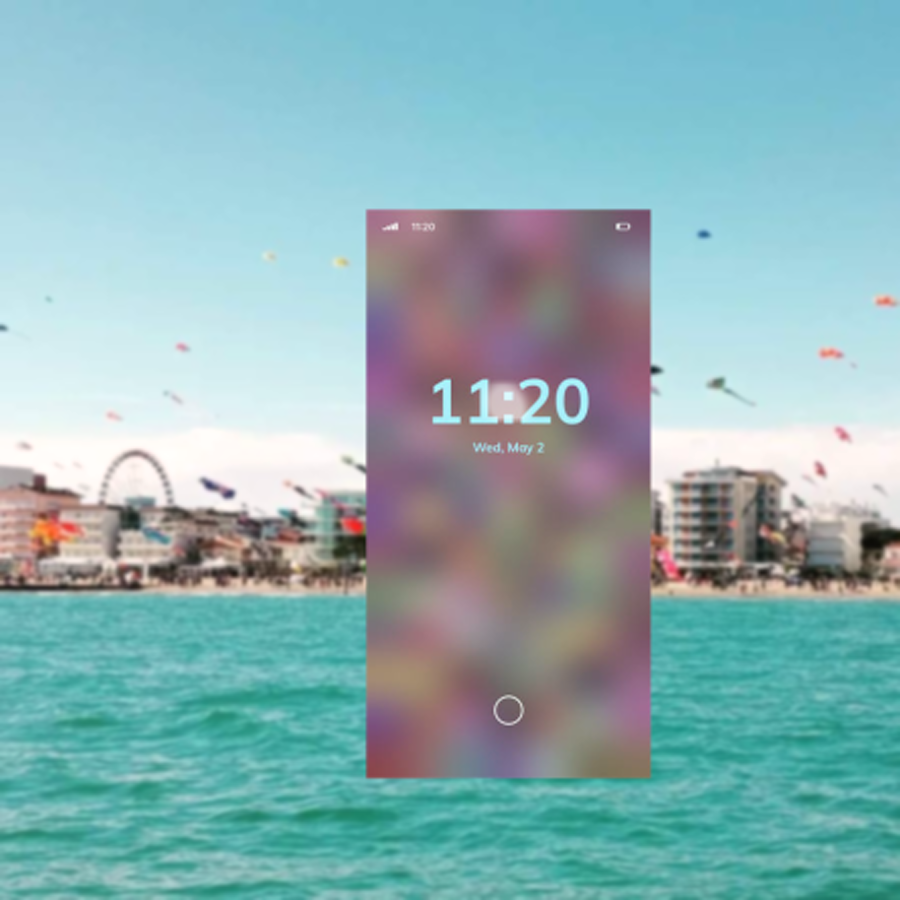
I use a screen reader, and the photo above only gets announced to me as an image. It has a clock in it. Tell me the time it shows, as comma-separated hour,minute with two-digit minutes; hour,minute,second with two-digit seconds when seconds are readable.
11,20
